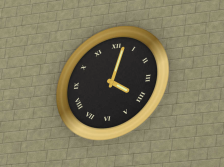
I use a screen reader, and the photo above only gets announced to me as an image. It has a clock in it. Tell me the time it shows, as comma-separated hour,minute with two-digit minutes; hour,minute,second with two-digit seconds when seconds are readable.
4,02
